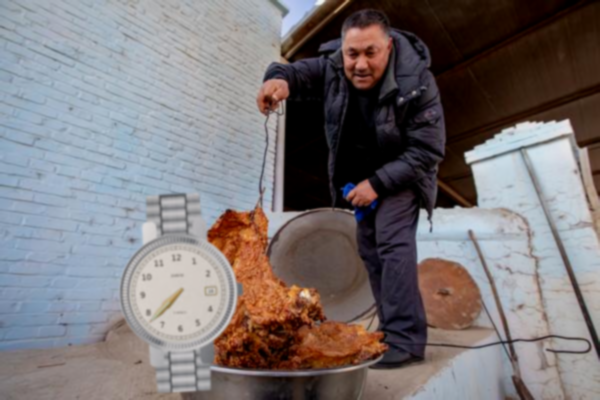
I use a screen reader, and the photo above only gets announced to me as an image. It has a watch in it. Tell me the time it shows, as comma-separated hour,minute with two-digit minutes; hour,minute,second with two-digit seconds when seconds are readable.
7,38
